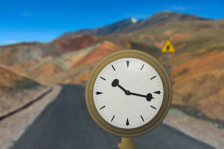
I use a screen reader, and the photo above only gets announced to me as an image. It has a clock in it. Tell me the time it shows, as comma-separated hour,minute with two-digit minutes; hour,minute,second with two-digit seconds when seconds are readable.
10,17
